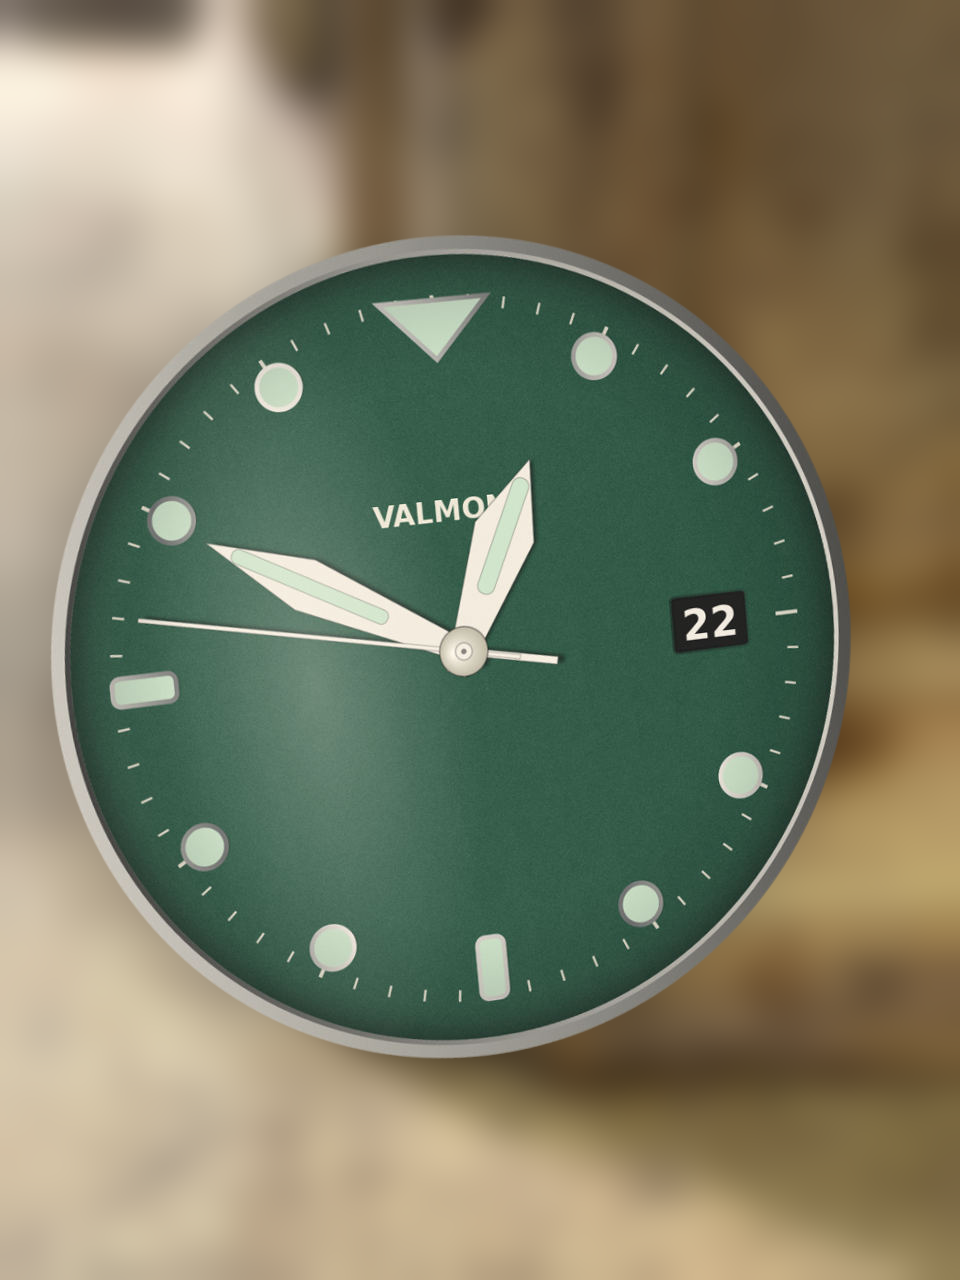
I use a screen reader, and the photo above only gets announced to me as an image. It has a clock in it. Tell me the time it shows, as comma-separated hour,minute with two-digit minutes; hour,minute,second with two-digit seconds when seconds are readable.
12,49,47
